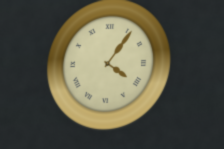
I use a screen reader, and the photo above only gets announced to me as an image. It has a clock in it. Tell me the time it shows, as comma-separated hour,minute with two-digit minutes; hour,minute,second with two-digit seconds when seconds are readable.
4,06
